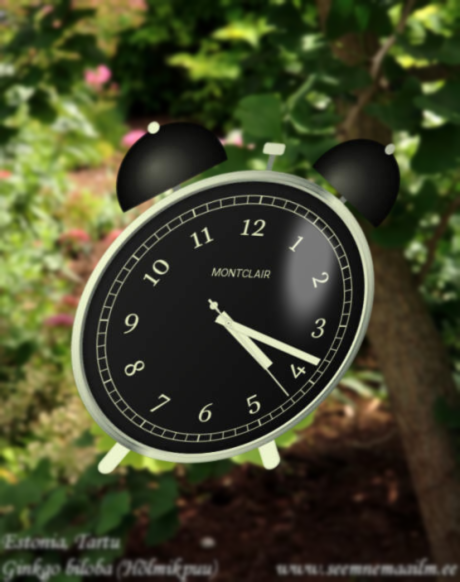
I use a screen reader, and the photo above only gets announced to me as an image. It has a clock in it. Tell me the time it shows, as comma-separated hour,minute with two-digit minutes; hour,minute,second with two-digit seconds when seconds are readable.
4,18,22
